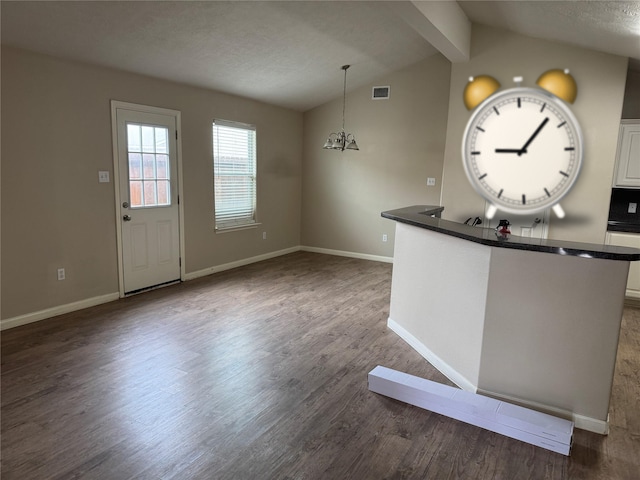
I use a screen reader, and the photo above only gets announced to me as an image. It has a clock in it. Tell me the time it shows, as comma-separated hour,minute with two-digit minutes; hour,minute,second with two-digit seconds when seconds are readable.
9,07
